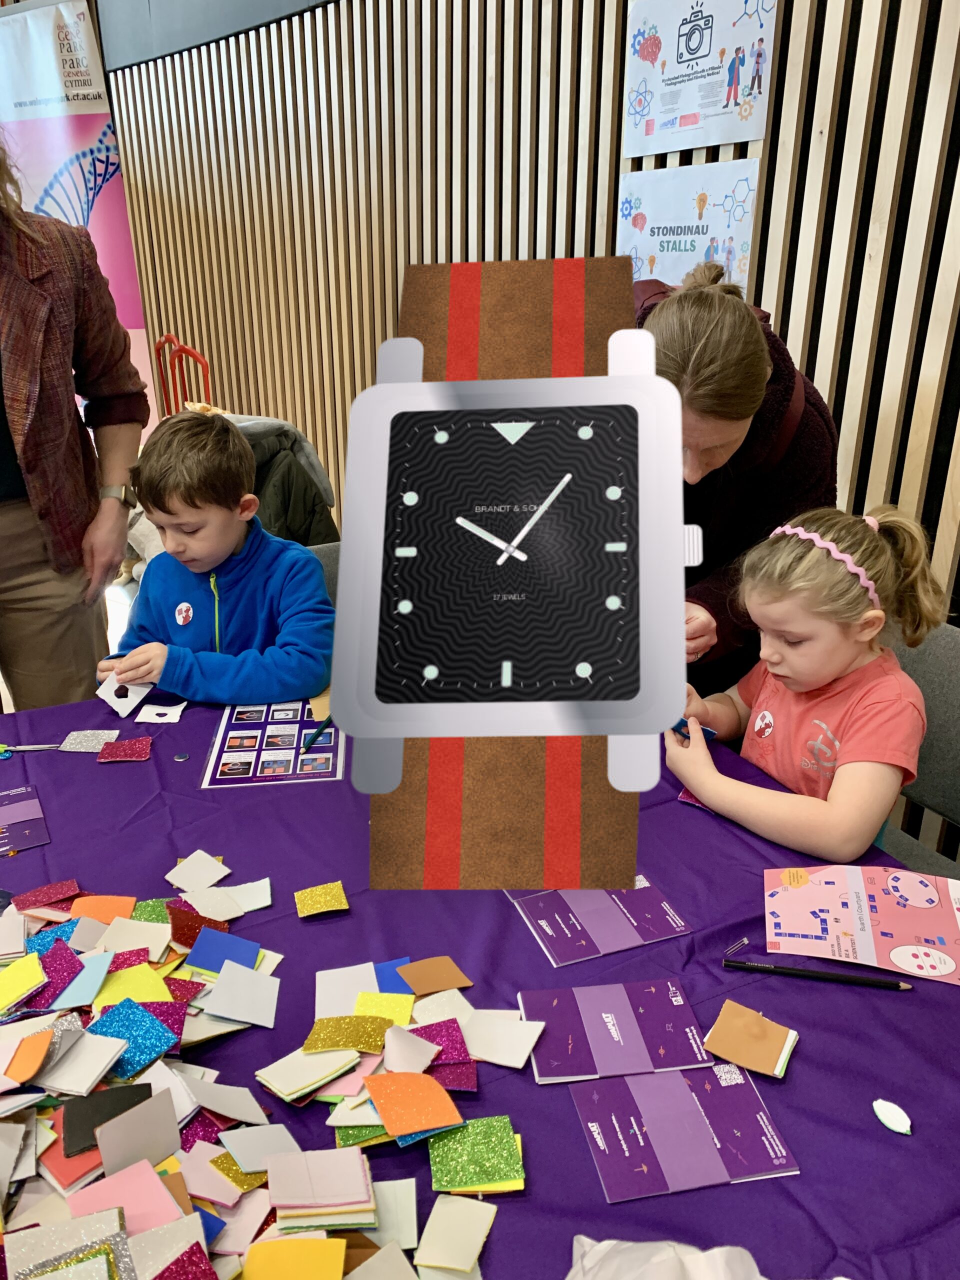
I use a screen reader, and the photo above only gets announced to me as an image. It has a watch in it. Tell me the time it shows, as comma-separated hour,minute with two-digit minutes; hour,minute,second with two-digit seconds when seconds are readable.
10,06
